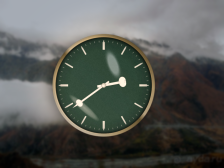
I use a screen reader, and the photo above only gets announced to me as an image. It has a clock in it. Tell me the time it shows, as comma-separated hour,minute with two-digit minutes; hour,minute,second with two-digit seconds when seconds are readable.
2,39
